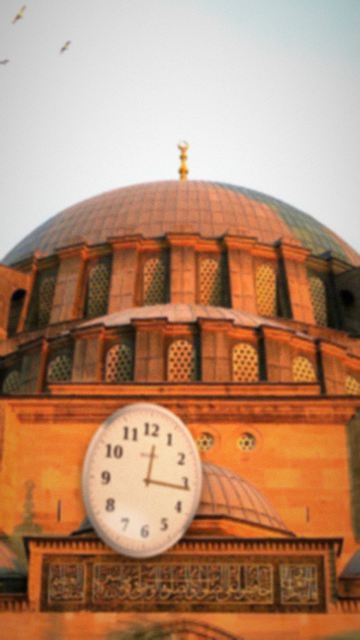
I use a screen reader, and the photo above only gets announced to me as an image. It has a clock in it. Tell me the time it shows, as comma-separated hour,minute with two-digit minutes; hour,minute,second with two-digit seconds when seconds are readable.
12,16
